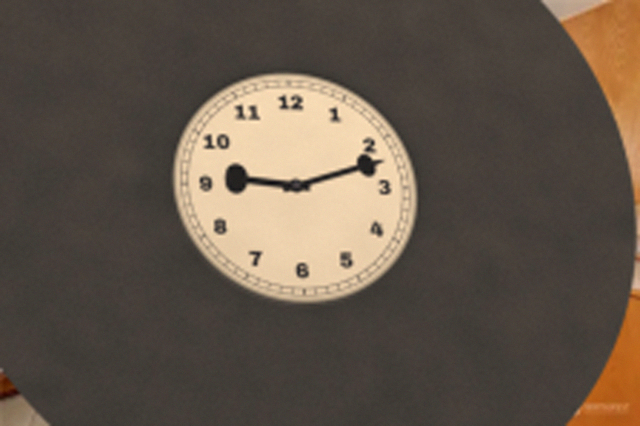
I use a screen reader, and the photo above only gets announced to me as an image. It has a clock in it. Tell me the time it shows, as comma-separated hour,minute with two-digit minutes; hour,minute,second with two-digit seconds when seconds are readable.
9,12
